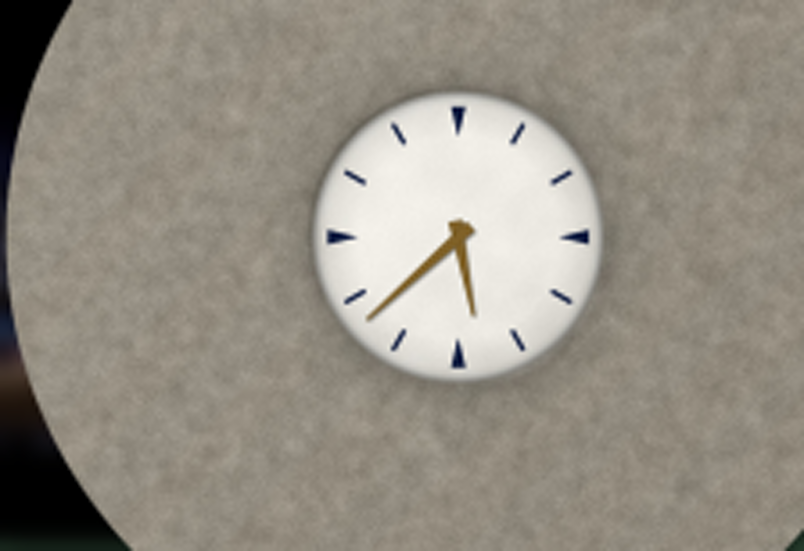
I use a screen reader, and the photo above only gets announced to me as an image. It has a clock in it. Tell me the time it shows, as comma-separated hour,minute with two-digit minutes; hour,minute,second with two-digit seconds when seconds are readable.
5,38
